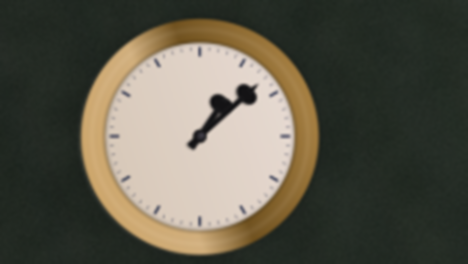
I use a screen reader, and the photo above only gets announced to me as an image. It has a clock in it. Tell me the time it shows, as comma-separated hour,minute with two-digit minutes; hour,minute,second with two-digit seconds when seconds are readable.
1,08
